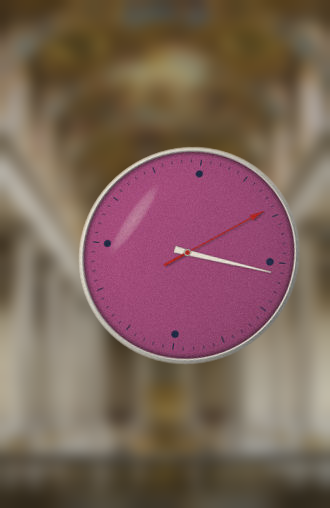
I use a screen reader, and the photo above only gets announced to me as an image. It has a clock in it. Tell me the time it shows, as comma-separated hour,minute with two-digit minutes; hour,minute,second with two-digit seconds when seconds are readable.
3,16,09
